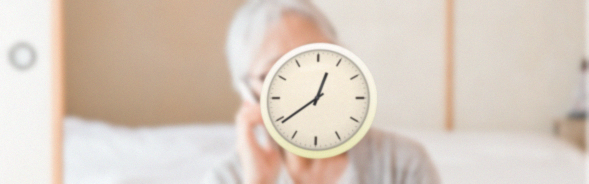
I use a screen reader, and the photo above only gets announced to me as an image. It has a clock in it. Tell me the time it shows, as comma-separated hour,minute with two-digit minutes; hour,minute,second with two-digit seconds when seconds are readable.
12,39
